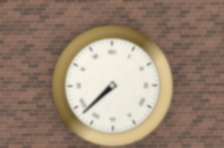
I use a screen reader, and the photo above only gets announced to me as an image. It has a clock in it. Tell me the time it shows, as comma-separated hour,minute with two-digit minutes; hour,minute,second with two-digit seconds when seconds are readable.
7,38
